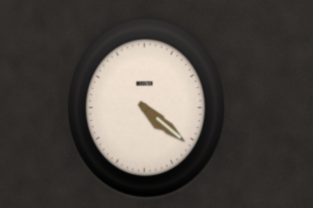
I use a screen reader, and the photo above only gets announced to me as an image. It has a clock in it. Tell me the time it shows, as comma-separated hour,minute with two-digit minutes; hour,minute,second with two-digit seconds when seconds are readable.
4,21
